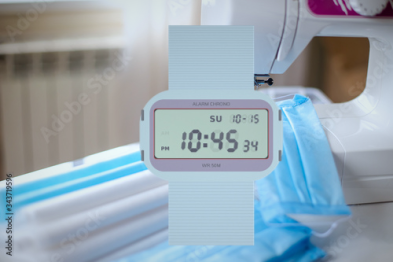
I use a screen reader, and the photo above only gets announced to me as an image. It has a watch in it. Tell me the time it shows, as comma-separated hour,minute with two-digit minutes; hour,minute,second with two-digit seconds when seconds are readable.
10,45,34
